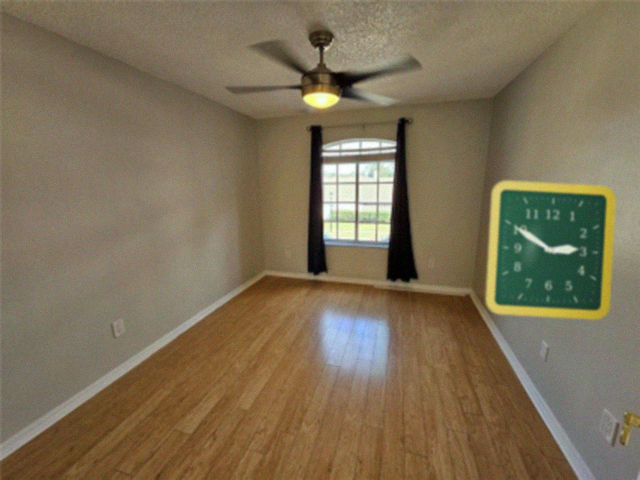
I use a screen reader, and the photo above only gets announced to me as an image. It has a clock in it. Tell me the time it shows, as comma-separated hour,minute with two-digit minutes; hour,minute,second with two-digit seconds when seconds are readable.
2,50
